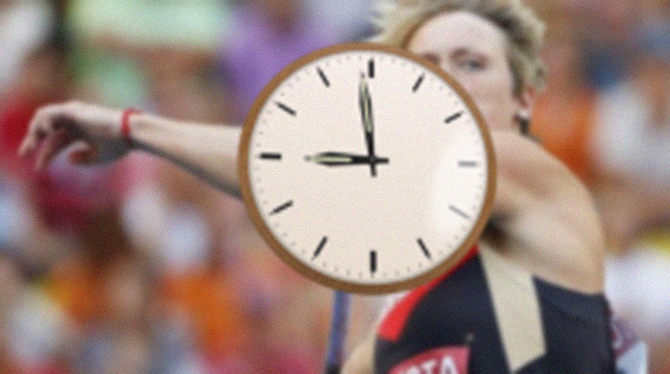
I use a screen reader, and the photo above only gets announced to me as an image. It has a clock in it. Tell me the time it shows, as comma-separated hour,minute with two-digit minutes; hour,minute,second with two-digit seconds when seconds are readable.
8,59
